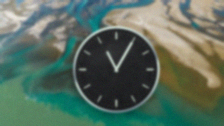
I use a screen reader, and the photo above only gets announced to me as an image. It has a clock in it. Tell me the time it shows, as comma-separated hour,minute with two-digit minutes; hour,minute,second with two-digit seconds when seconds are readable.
11,05
